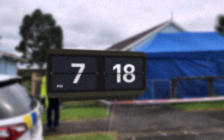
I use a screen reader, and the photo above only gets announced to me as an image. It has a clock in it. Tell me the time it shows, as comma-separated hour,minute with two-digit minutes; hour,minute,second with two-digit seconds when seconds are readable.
7,18
